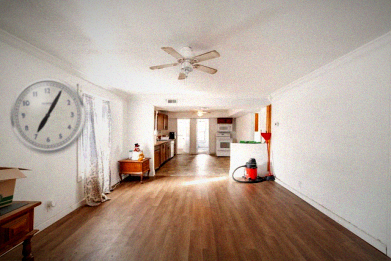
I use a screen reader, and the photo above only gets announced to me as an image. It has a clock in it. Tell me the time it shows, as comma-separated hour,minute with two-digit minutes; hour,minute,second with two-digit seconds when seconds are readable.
7,05
